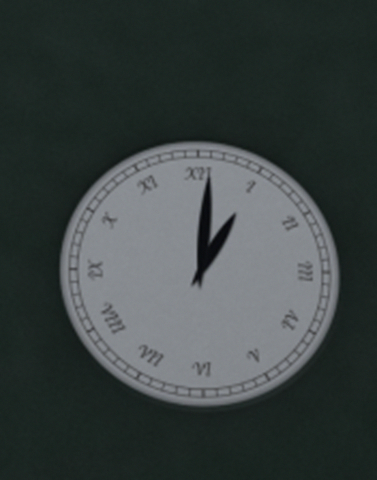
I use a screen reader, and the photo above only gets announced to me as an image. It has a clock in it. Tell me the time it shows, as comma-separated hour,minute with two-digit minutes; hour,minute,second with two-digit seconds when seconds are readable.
1,01
